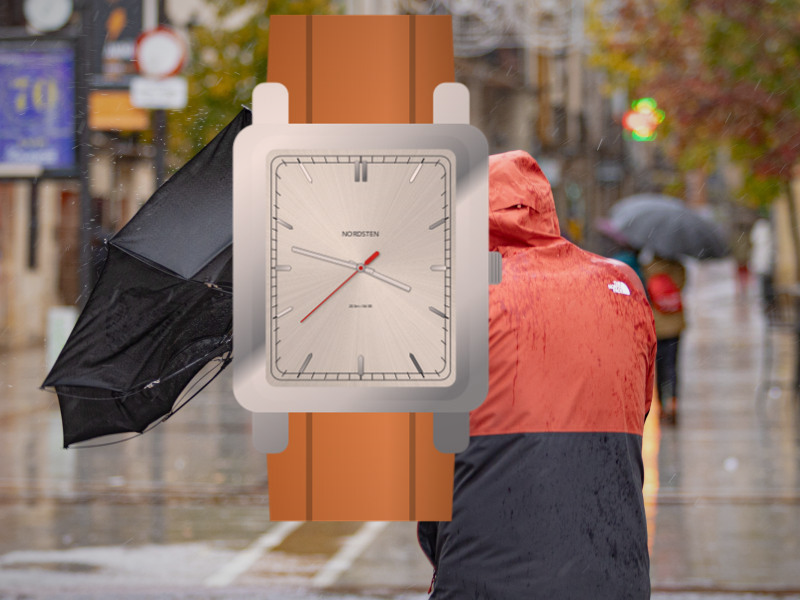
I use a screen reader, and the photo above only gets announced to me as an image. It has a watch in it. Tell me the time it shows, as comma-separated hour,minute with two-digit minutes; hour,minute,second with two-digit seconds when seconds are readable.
3,47,38
